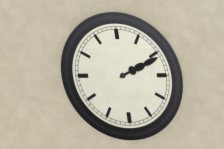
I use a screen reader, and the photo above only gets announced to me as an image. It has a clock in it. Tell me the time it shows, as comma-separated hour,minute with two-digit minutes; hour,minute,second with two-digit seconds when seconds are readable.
2,11
